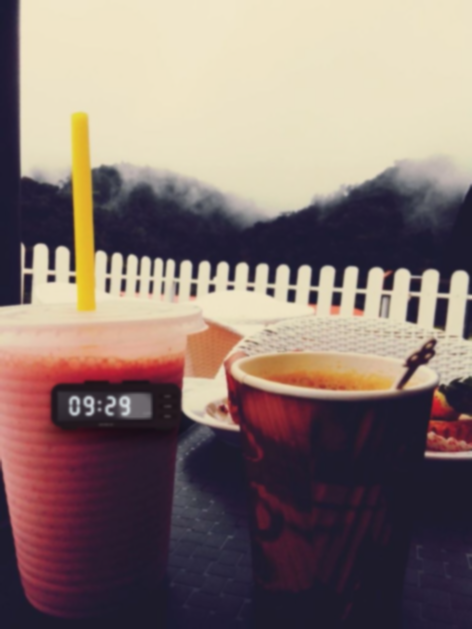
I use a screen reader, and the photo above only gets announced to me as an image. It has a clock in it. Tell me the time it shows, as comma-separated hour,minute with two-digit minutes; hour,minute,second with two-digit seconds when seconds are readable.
9,29
